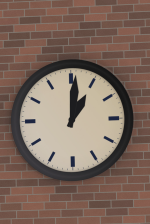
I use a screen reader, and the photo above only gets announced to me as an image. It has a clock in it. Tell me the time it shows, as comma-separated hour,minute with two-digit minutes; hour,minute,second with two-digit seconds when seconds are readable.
1,01
